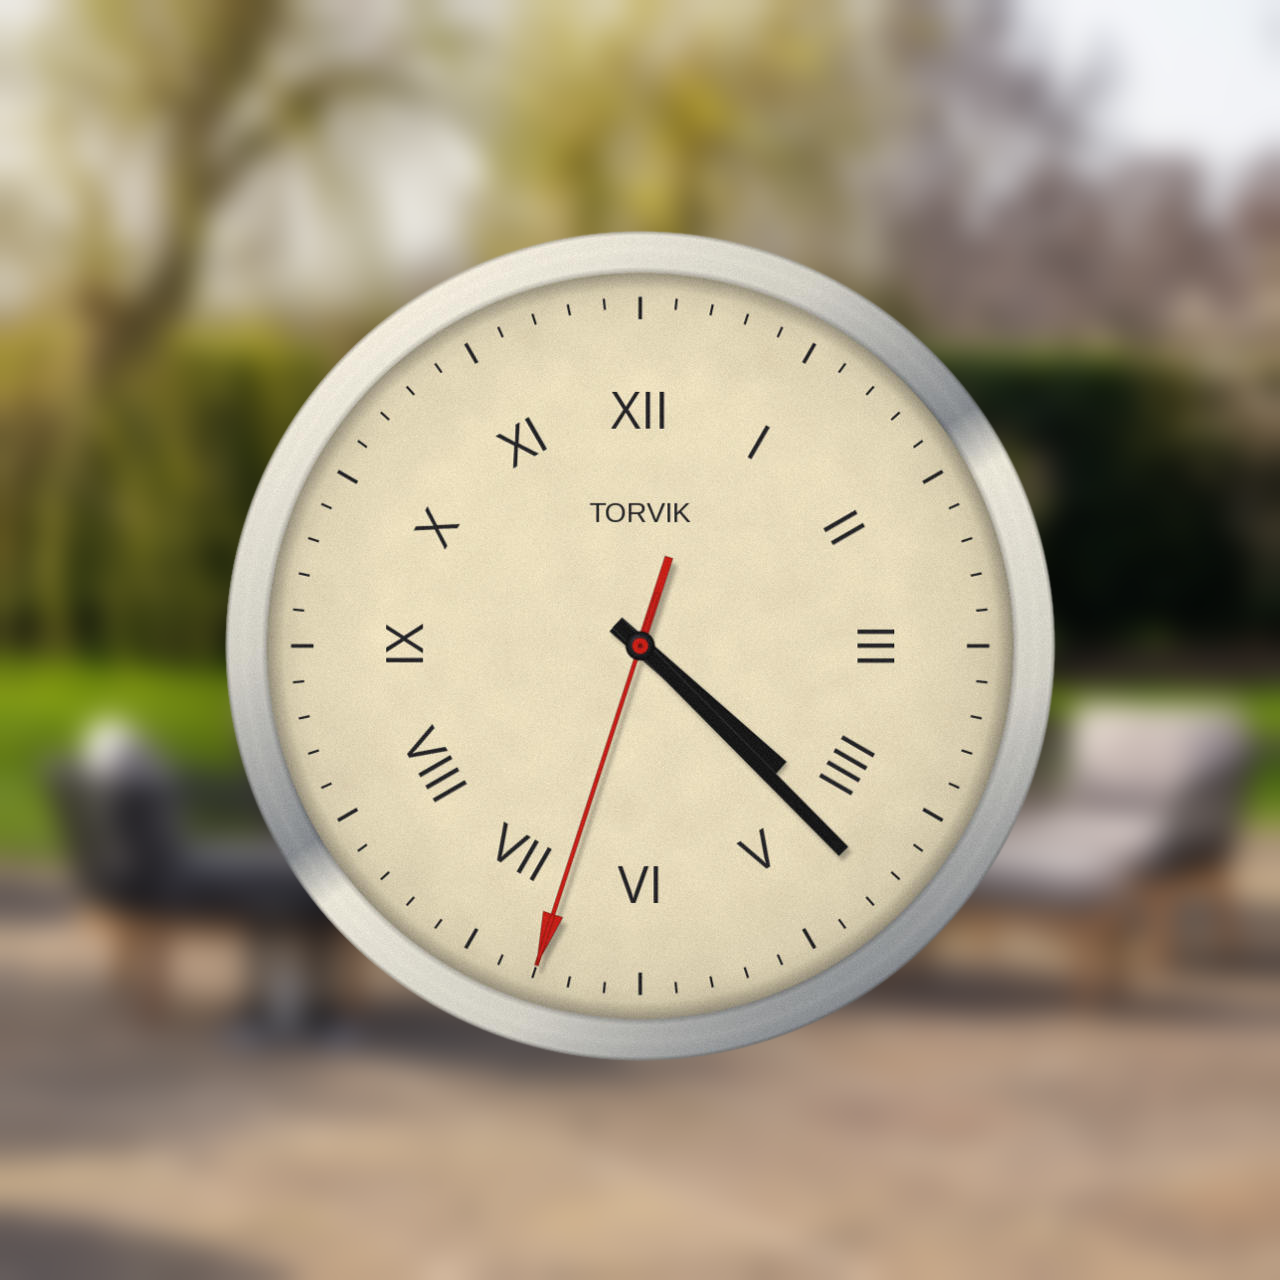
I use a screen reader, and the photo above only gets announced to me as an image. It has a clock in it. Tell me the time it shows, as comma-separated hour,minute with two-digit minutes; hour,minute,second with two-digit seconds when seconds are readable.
4,22,33
